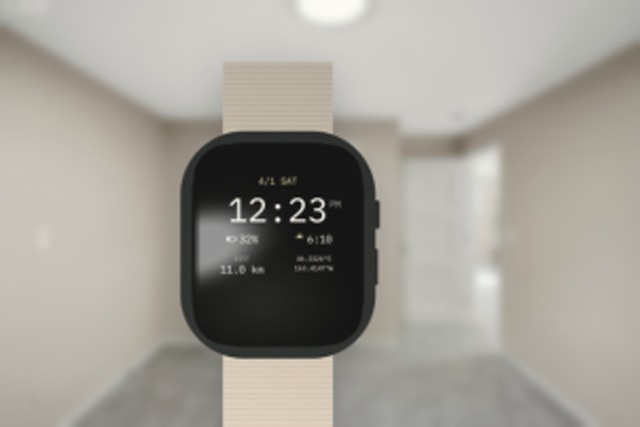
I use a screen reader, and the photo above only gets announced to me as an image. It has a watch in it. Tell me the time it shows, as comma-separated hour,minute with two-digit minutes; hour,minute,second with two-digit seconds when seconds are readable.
12,23
